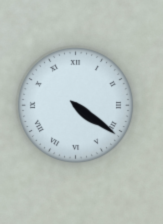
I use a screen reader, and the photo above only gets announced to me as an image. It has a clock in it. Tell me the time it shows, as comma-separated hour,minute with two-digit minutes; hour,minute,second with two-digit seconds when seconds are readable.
4,21
